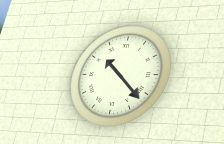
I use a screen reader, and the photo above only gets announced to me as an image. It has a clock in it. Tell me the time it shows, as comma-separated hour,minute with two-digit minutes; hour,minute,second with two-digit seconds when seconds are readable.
10,22
